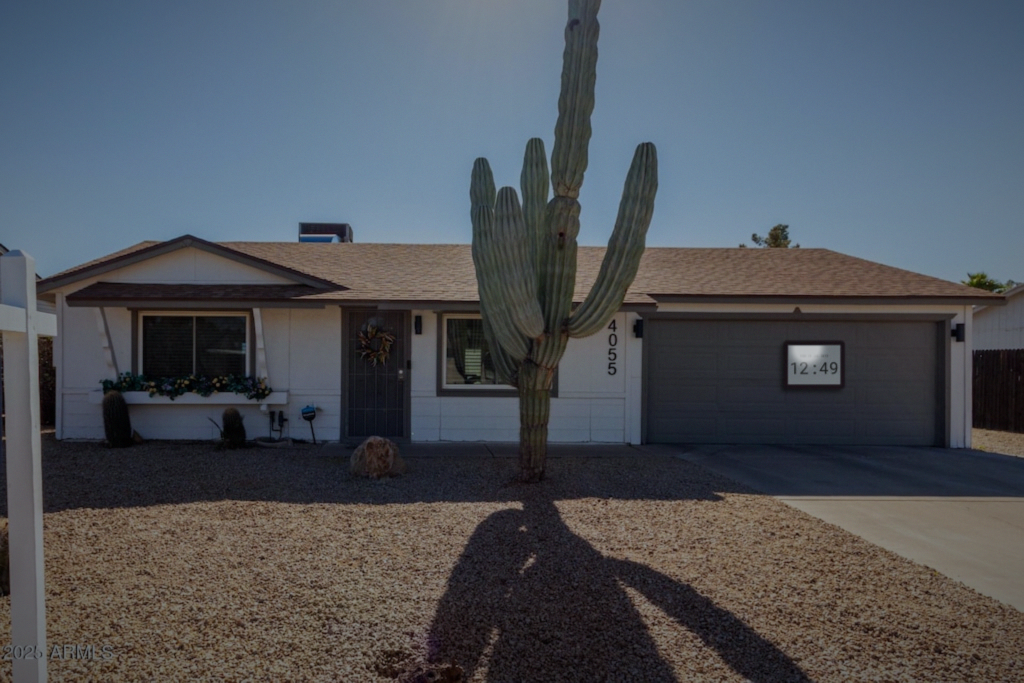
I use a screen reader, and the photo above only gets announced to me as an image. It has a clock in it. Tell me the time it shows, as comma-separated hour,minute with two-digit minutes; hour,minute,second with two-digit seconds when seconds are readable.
12,49
